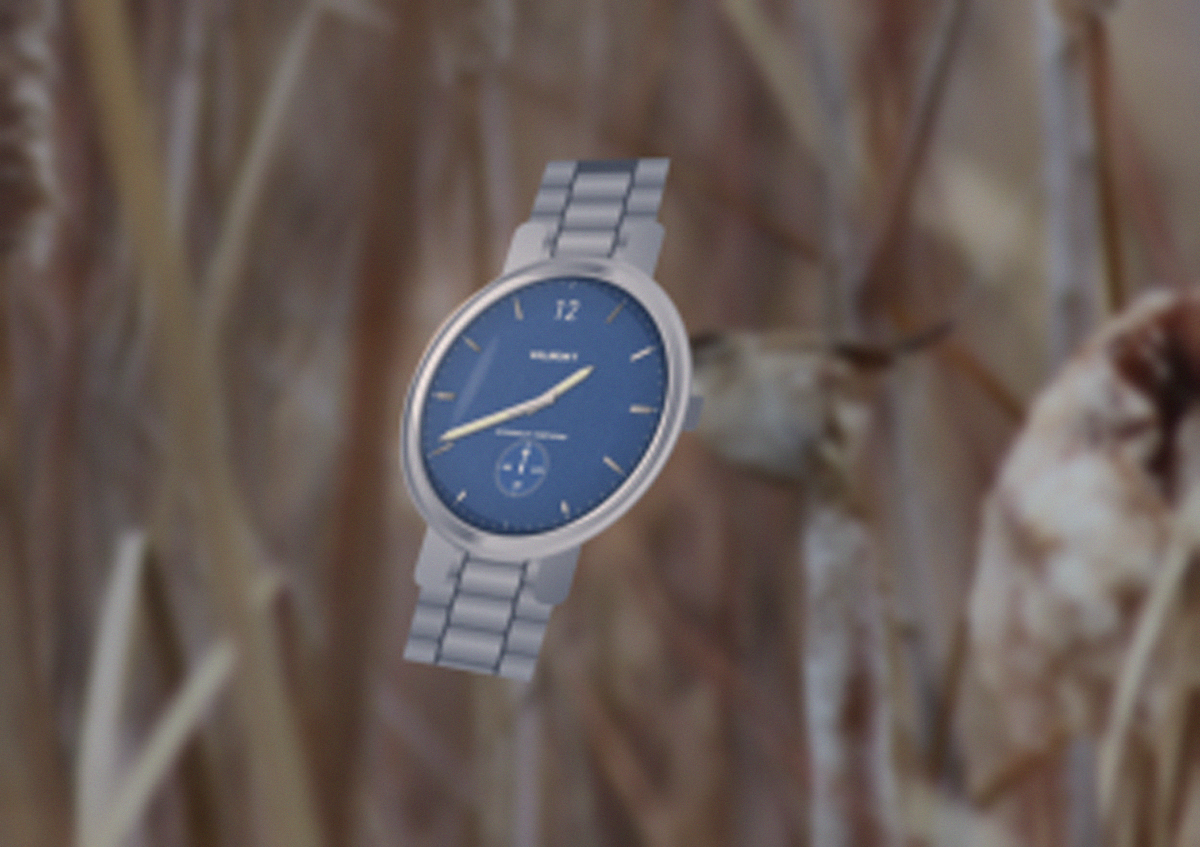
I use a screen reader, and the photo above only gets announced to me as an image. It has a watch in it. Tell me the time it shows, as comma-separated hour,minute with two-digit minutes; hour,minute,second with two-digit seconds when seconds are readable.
1,41
